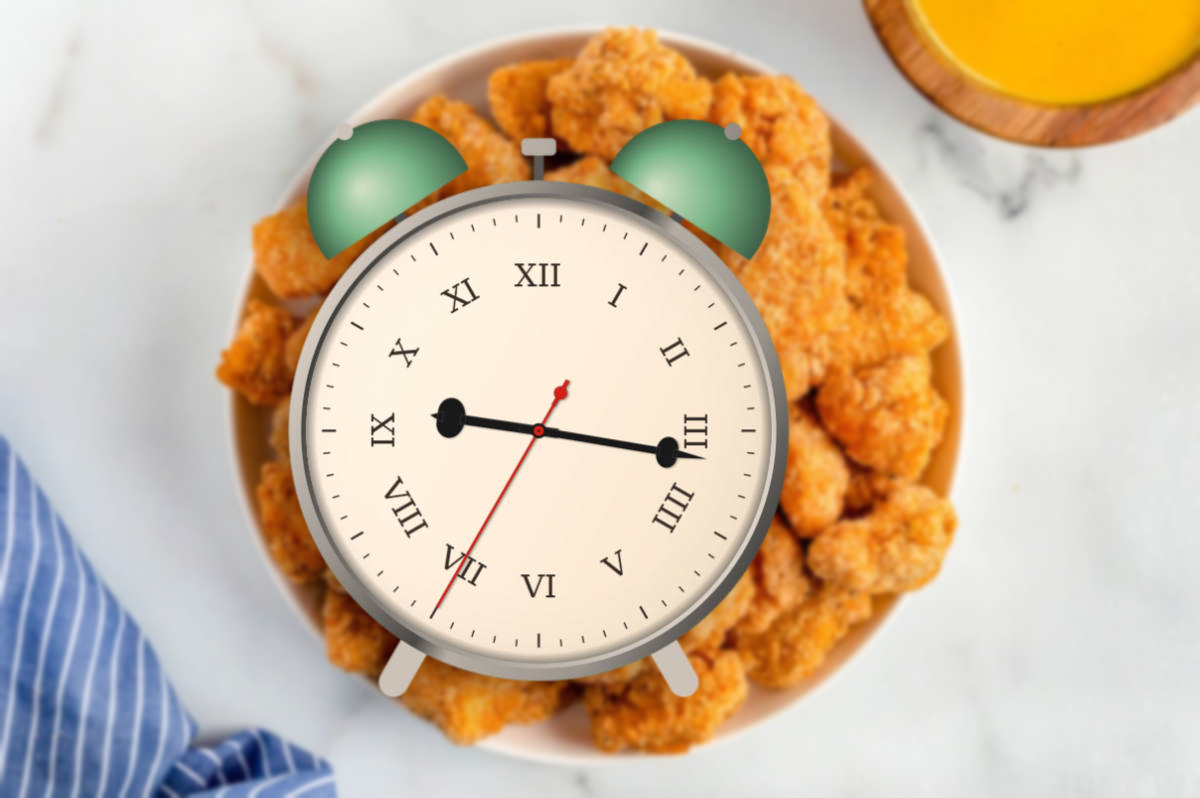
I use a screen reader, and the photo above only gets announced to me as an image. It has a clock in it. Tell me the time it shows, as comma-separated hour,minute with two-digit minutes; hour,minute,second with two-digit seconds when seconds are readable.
9,16,35
